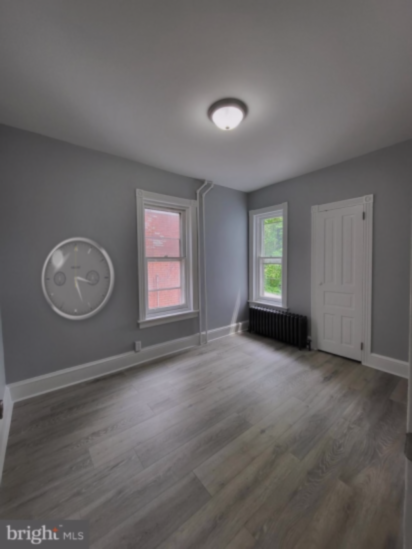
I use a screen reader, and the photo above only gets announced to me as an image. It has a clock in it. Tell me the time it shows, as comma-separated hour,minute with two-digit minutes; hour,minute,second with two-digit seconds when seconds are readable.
3,27
